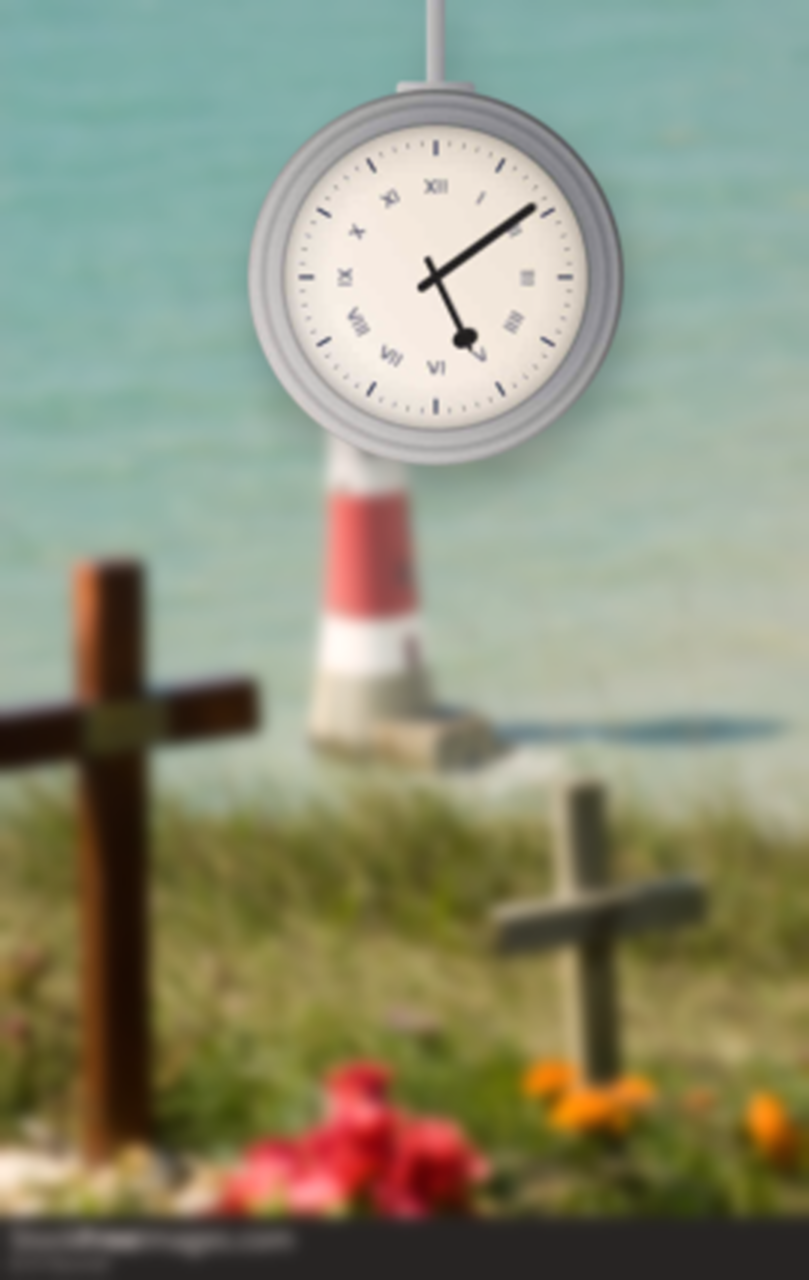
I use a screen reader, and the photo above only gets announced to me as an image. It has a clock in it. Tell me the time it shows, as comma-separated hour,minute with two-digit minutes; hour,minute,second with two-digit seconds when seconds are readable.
5,09
